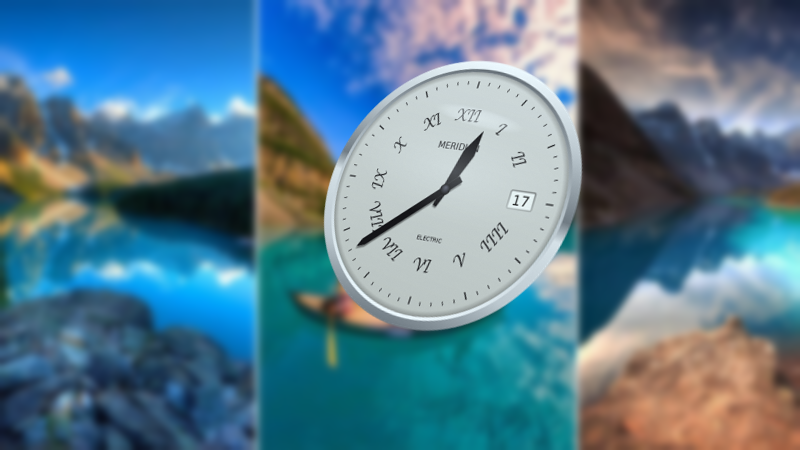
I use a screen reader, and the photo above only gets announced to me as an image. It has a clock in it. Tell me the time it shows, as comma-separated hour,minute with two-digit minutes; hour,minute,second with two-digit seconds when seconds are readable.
12,38
